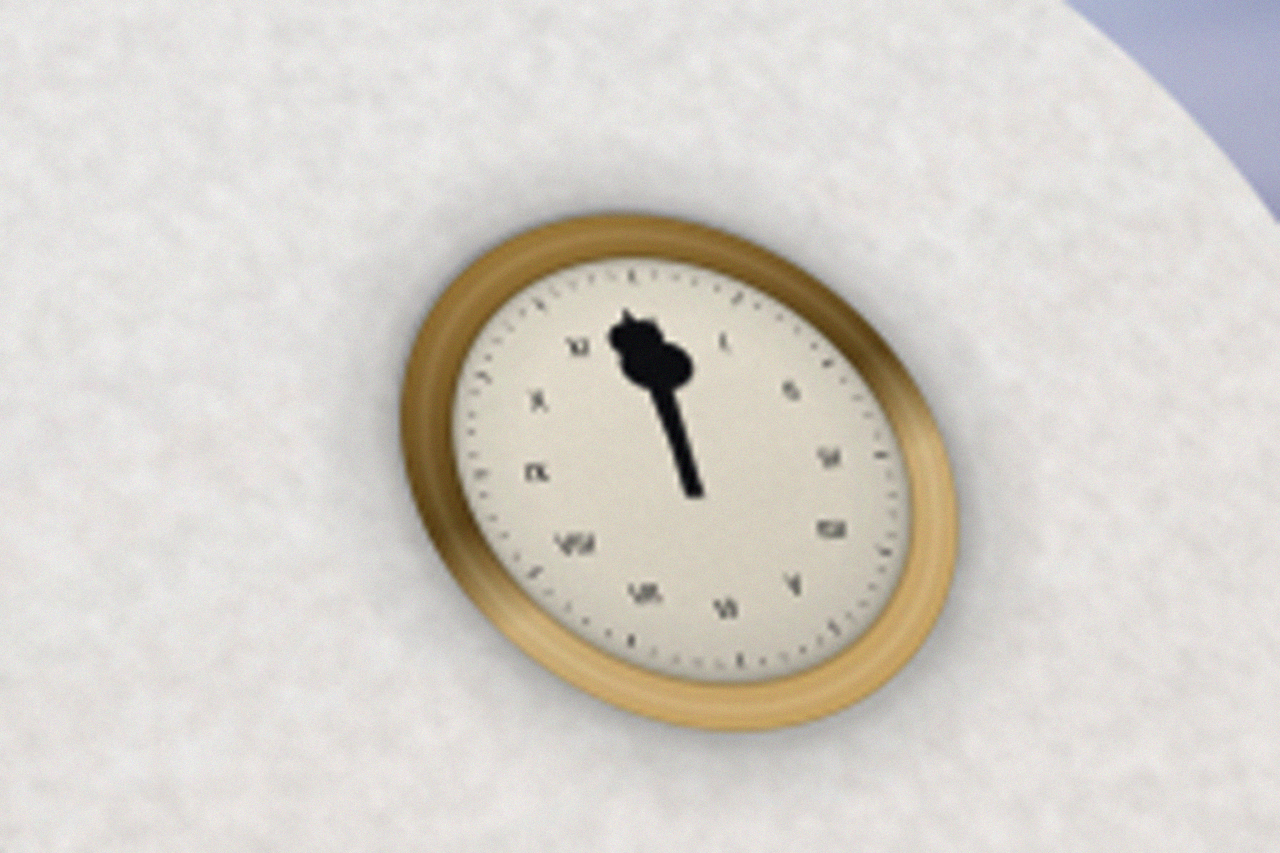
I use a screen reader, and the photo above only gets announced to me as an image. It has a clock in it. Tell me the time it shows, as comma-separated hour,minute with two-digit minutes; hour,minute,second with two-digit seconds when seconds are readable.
11,59
